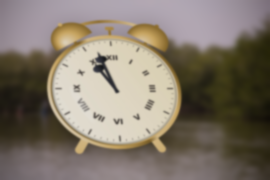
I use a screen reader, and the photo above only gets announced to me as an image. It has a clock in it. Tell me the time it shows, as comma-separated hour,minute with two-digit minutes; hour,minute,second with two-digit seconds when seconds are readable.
10,57
